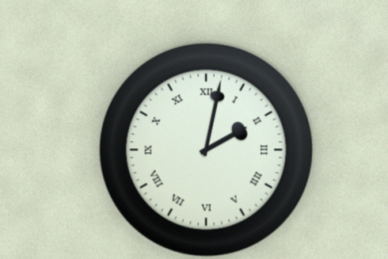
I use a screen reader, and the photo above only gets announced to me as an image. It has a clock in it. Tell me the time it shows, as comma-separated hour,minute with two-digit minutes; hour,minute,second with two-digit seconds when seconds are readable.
2,02
